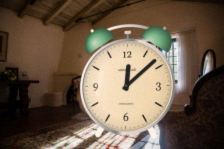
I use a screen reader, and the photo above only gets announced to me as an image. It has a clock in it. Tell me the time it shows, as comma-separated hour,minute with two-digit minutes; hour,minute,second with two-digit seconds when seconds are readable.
12,08
